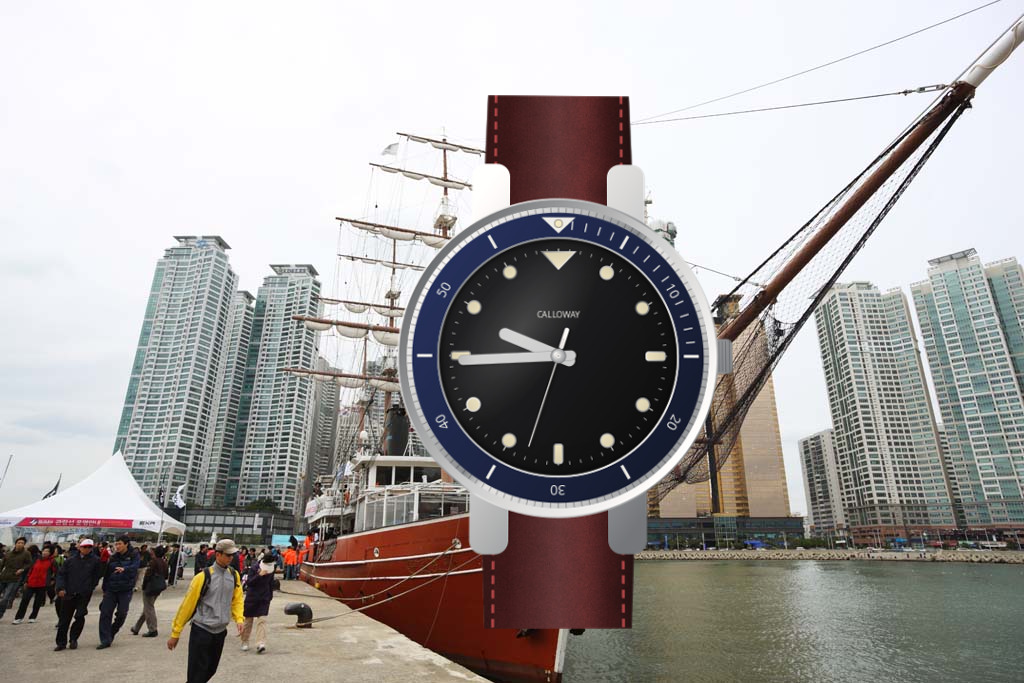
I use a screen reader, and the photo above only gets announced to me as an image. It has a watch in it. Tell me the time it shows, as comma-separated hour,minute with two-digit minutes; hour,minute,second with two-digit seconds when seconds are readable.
9,44,33
